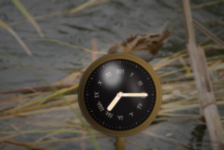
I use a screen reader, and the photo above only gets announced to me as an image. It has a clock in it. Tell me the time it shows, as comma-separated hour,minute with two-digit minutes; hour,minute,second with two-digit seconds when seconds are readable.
7,15
